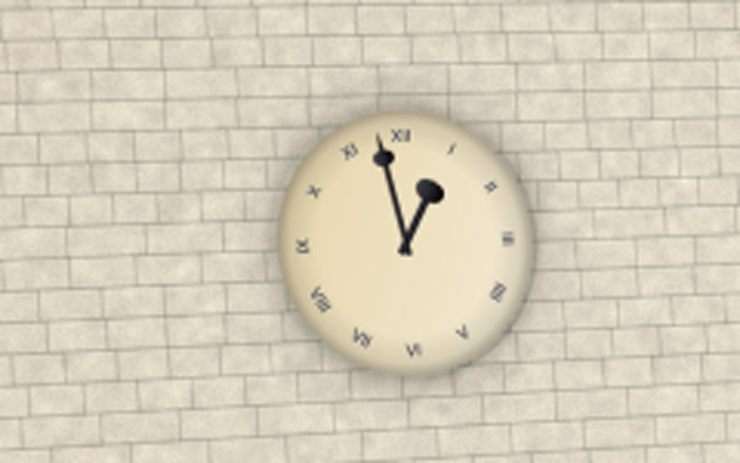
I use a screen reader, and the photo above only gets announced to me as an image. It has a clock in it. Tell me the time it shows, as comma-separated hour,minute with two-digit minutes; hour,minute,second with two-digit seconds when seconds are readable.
12,58
